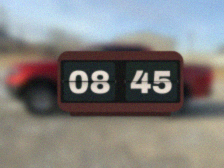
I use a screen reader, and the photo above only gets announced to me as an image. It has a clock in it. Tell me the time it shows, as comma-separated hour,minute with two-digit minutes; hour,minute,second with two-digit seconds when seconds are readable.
8,45
